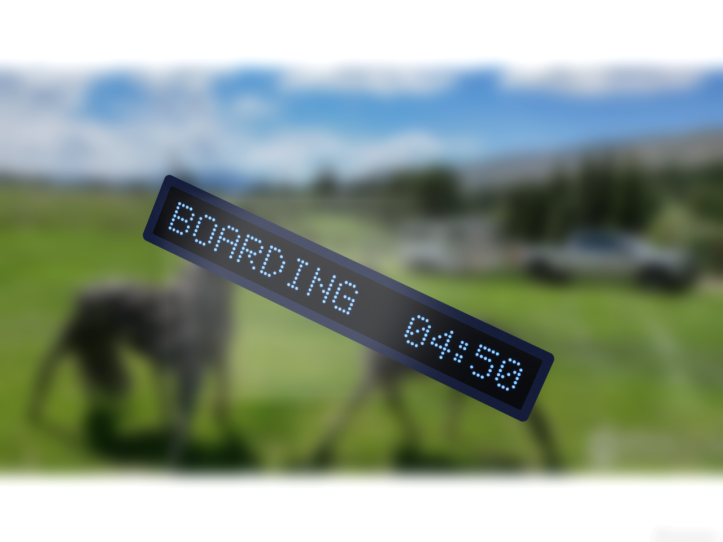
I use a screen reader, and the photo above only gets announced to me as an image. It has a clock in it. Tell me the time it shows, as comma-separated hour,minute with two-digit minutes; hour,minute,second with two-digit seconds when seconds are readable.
4,50
